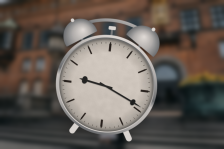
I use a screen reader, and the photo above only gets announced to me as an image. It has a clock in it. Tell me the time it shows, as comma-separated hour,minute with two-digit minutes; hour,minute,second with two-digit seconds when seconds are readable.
9,19
